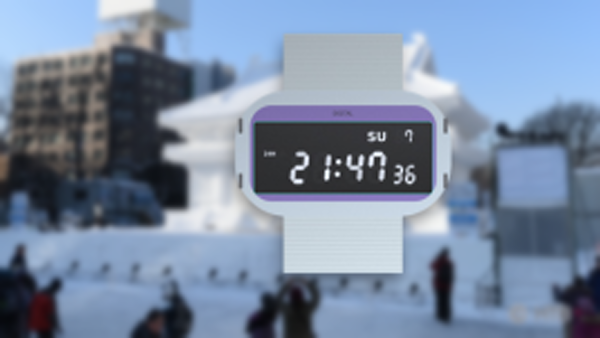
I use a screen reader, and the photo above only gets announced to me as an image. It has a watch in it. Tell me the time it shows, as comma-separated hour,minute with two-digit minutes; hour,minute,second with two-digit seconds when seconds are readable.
21,47,36
